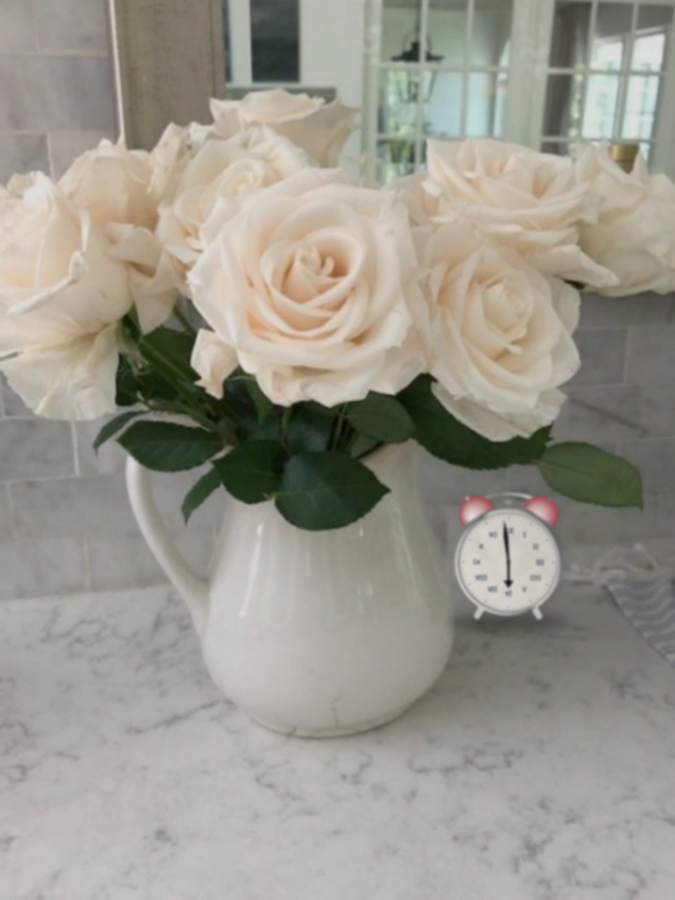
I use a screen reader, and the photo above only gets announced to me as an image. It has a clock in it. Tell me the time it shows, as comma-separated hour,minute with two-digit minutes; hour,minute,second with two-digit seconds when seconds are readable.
5,59
